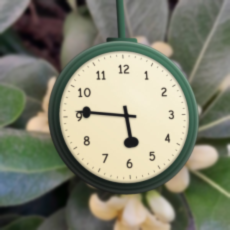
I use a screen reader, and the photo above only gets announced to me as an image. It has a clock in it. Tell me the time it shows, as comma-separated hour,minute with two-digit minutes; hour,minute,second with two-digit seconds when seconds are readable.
5,46
